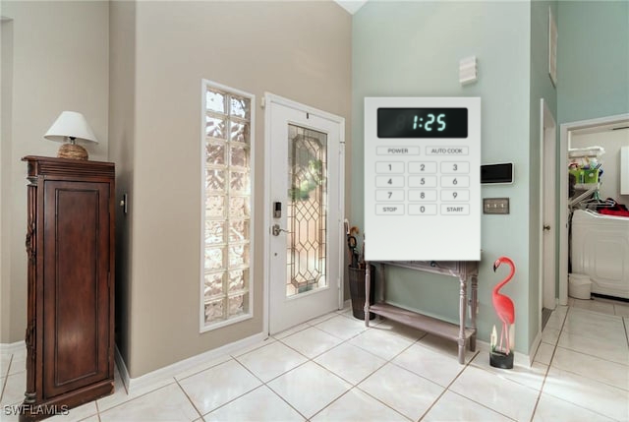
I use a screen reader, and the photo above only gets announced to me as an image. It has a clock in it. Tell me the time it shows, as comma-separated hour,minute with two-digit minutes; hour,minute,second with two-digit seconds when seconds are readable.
1,25
